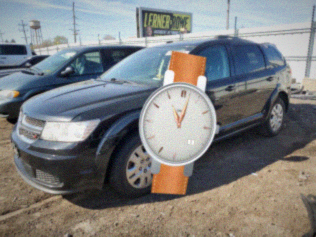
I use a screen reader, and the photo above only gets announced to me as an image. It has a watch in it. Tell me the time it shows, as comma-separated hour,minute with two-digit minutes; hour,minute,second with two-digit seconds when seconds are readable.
11,02
